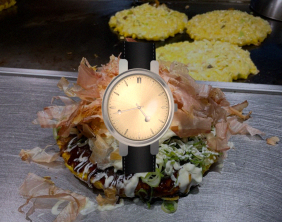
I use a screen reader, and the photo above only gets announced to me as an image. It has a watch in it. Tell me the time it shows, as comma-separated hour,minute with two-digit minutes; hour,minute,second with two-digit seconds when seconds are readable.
4,43
